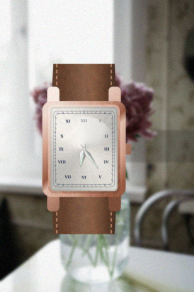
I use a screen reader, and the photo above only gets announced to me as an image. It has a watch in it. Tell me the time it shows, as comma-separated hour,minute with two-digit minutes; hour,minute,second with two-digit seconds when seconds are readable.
6,24
